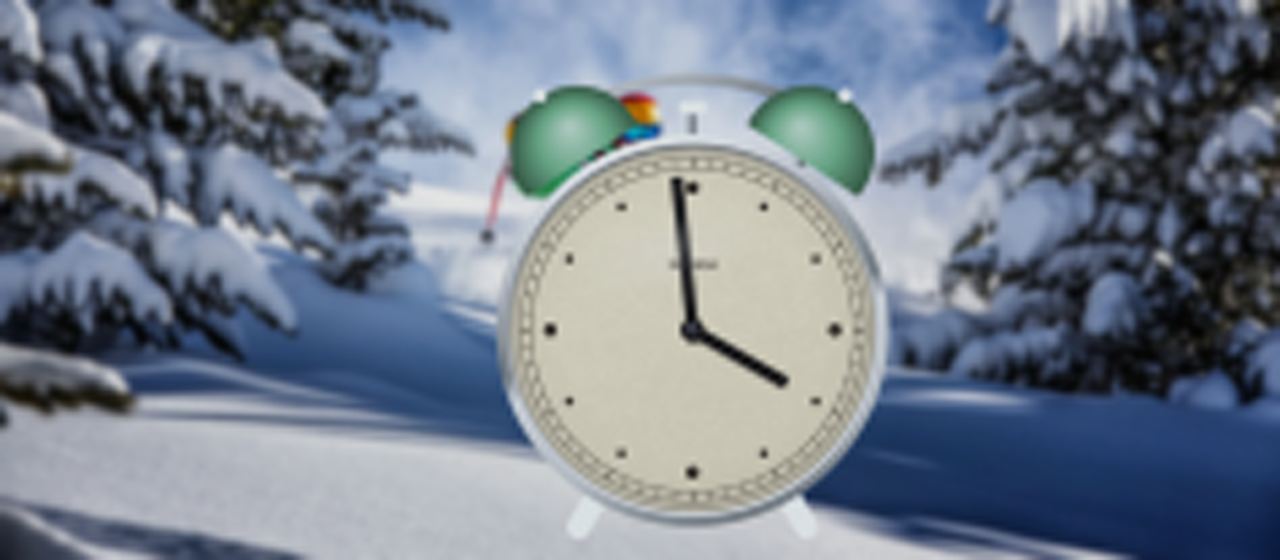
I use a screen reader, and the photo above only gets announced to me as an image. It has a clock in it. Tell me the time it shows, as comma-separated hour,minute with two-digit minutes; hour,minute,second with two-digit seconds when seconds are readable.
3,59
